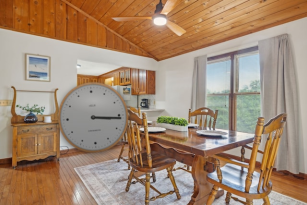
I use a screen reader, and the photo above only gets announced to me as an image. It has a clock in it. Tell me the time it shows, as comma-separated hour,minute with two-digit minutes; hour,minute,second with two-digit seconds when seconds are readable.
3,16
